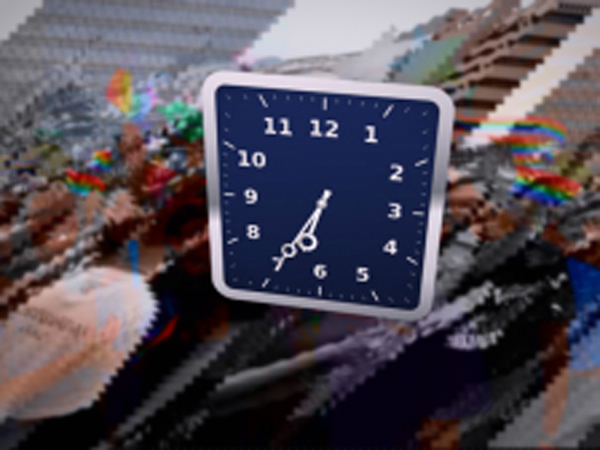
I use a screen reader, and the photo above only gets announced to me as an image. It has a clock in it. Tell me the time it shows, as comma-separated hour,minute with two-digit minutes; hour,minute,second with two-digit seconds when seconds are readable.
6,35
